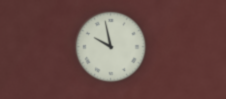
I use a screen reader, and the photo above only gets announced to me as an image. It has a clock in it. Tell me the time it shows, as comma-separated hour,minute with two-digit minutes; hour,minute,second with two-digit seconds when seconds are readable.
9,58
